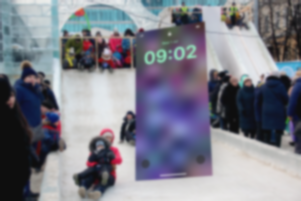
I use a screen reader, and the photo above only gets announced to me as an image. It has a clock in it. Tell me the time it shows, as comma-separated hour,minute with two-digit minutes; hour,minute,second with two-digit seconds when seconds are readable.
9,02
